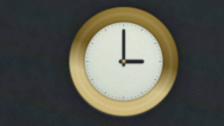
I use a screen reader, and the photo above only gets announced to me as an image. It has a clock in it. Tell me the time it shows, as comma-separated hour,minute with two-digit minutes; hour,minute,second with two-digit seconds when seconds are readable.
3,00
